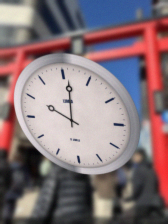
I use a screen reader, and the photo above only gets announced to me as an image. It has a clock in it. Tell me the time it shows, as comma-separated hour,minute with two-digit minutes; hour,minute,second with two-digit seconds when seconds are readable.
10,01
